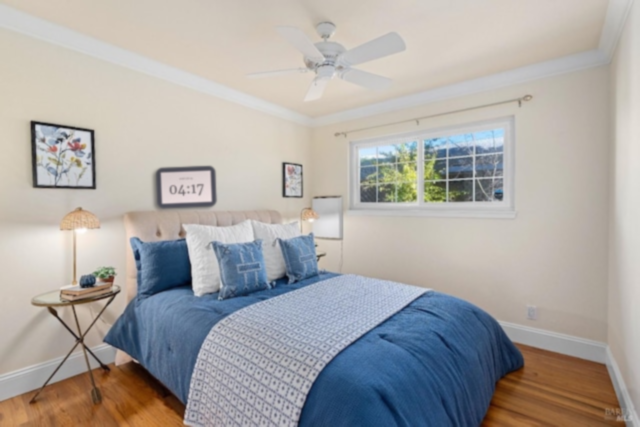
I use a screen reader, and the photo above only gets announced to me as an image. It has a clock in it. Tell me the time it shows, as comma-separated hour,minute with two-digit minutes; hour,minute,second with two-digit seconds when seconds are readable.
4,17
